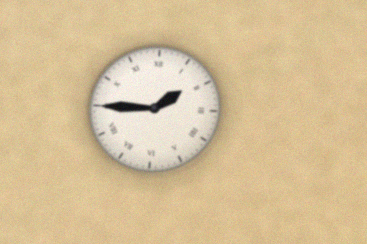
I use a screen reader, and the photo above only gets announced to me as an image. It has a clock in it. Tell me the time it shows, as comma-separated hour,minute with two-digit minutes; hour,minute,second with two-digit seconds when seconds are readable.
1,45
